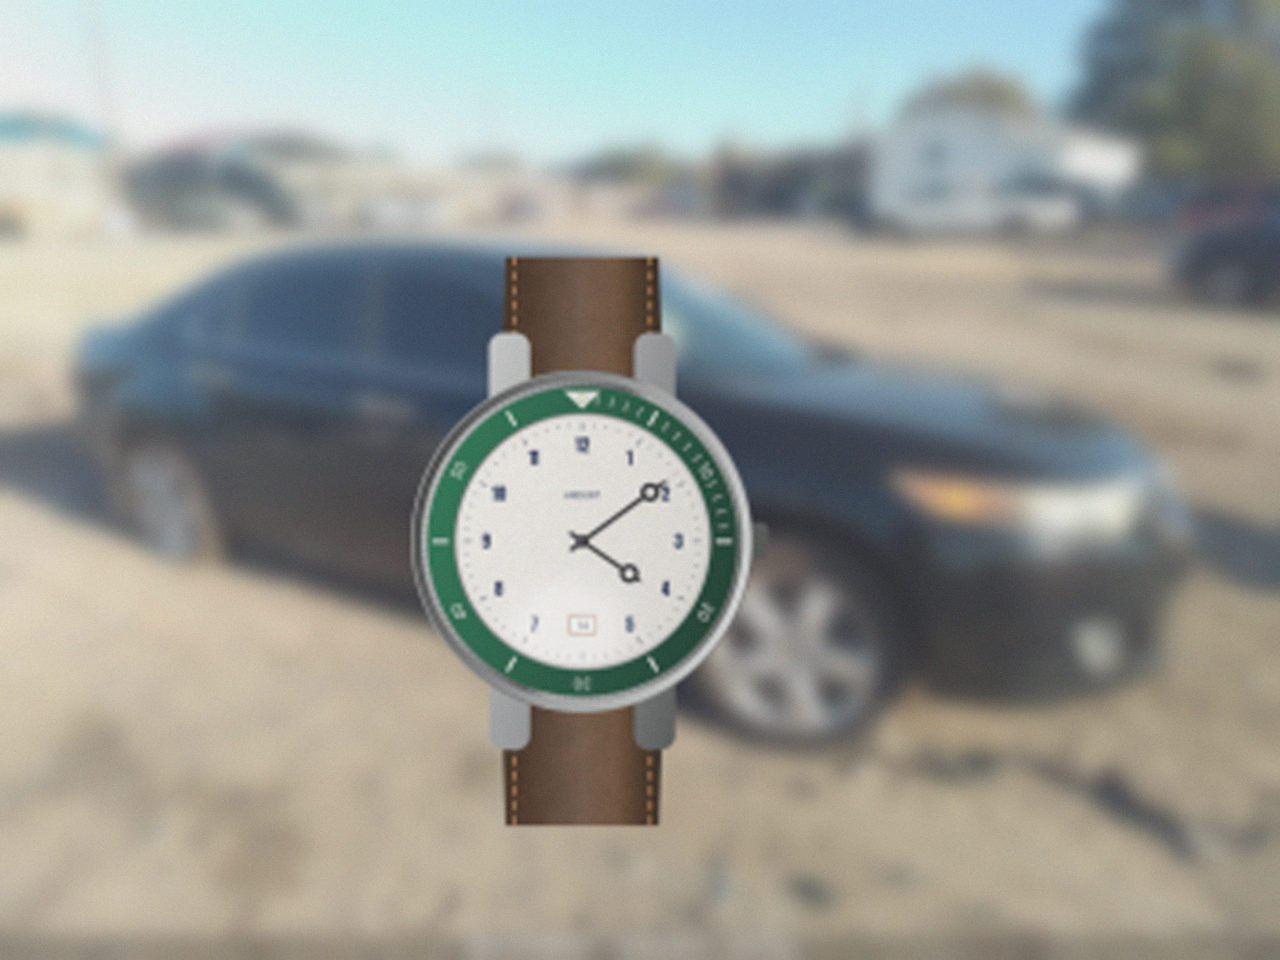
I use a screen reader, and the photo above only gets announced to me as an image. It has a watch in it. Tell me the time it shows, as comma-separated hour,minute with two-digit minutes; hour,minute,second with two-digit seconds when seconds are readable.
4,09
